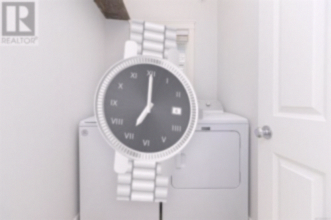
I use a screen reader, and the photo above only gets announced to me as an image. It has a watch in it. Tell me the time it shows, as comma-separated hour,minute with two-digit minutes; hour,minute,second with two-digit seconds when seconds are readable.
7,00
